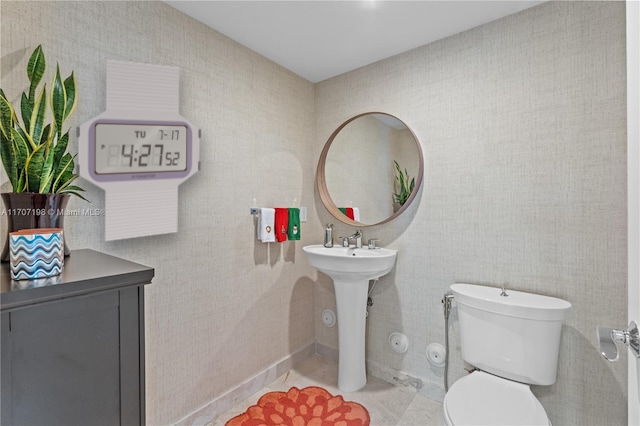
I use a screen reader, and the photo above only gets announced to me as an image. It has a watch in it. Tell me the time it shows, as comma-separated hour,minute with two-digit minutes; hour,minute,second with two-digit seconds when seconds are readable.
4,27,52
